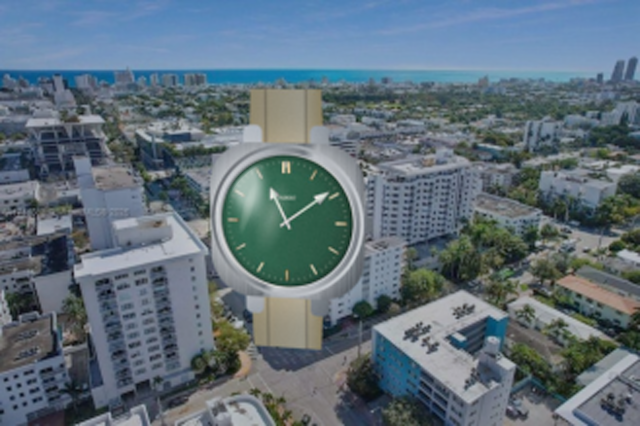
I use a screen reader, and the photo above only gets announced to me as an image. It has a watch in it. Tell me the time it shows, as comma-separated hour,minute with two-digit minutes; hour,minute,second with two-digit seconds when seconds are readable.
11,09
